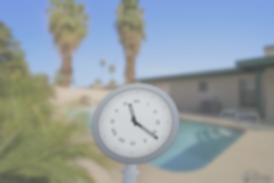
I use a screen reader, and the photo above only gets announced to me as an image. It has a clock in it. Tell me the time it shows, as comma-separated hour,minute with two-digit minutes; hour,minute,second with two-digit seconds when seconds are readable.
11,21
